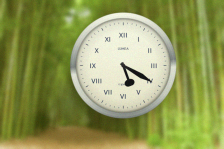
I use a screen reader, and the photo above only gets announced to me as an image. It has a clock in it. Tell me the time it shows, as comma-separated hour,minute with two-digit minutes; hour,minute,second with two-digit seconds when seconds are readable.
5,20
